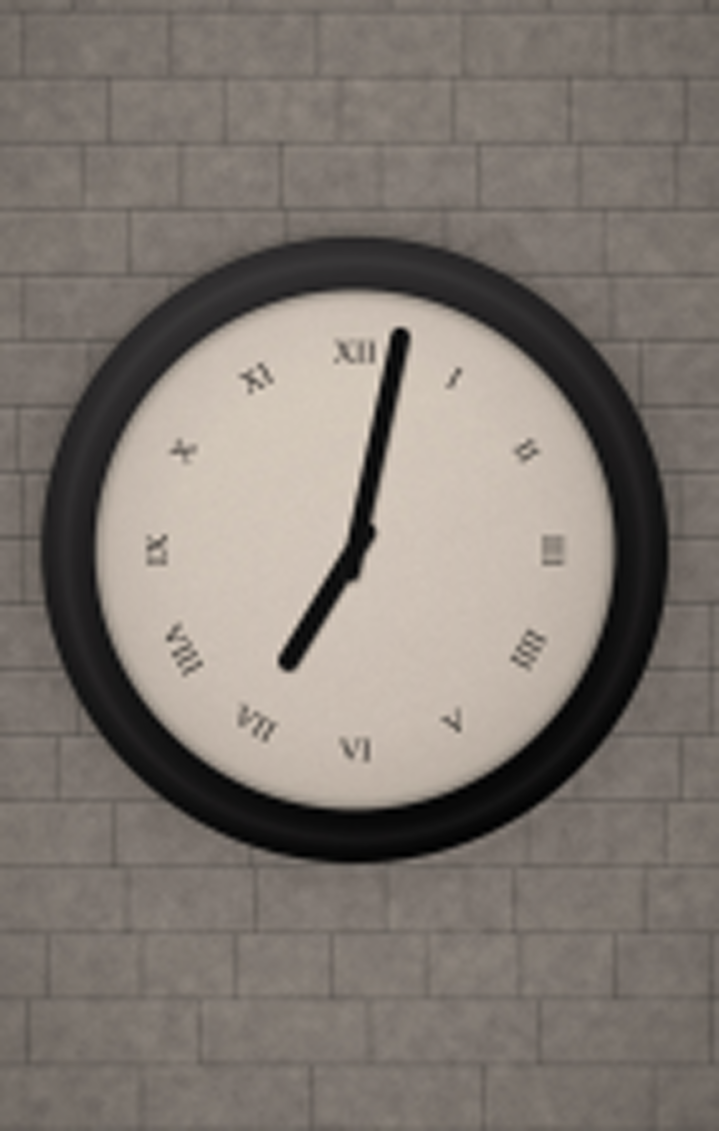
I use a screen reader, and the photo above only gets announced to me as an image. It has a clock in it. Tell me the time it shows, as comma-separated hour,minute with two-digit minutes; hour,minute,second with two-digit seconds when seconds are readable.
7,02
